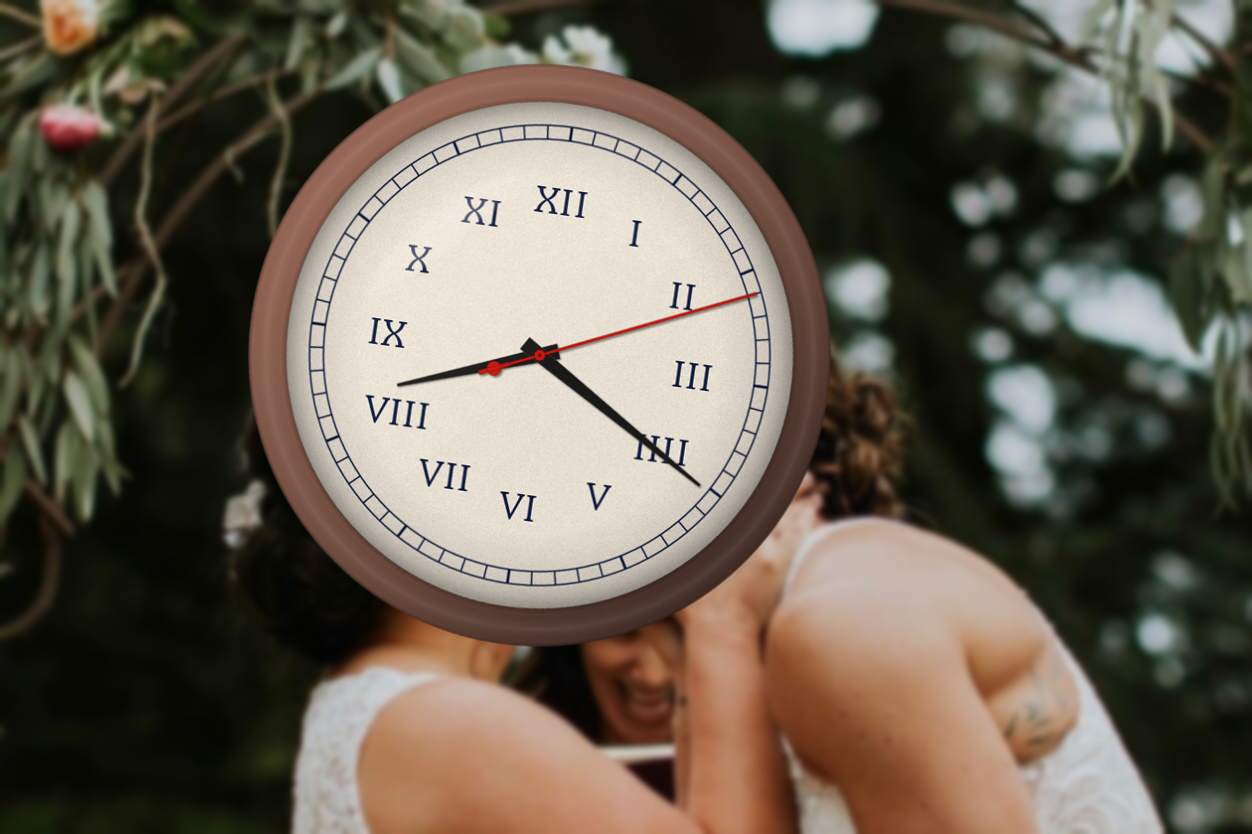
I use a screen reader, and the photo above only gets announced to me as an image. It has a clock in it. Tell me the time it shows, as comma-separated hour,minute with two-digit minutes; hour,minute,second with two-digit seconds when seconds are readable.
8,20,11
